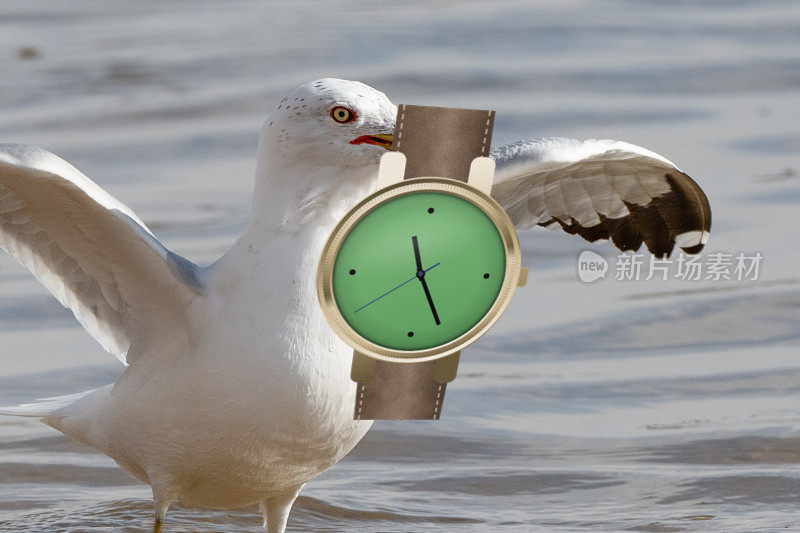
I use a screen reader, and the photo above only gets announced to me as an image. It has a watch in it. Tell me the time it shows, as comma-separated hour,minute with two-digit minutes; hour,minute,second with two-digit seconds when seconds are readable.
11,25,39
